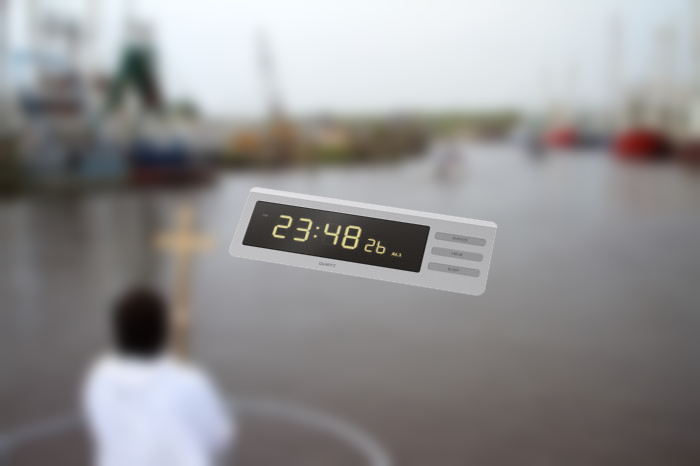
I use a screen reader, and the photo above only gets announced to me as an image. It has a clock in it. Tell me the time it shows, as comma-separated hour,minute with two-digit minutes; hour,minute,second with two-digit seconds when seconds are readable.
23,48,26
